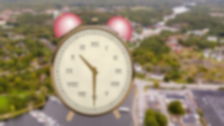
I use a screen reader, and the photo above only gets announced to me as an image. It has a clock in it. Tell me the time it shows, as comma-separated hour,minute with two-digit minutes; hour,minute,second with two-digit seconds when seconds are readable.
10,30
